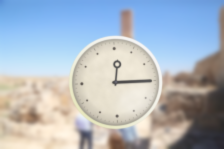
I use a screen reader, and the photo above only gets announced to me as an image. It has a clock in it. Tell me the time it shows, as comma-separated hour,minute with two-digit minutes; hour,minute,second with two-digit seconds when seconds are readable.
12,15
